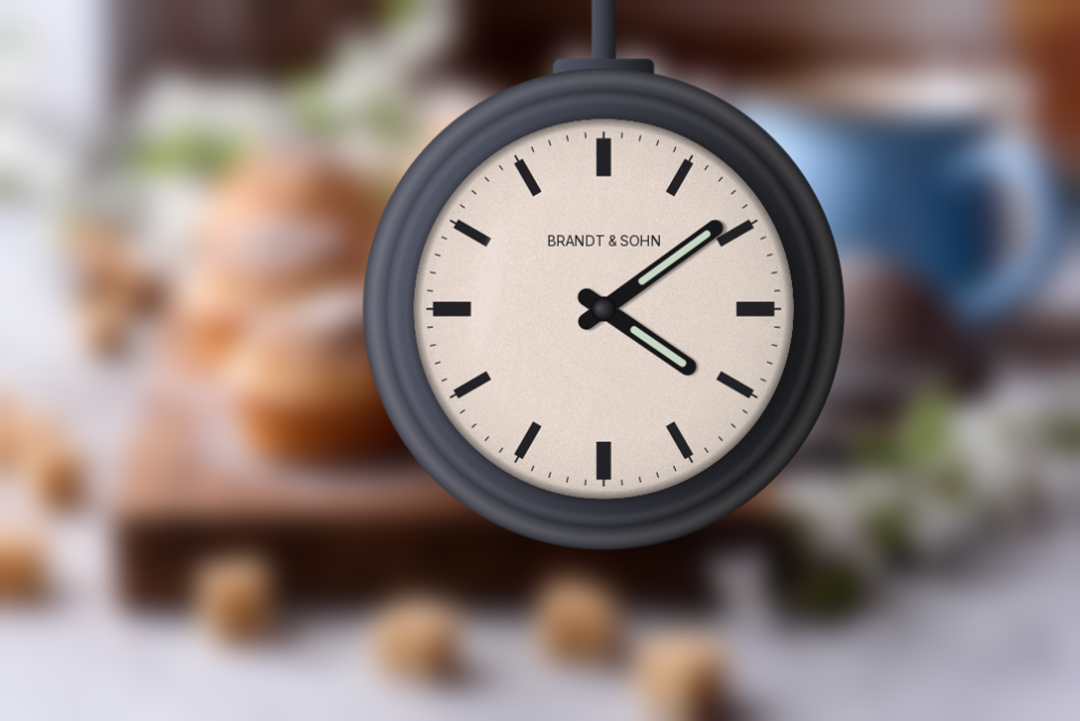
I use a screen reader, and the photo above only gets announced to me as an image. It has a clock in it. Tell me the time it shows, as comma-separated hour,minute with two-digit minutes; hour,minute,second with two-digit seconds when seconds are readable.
4,09
